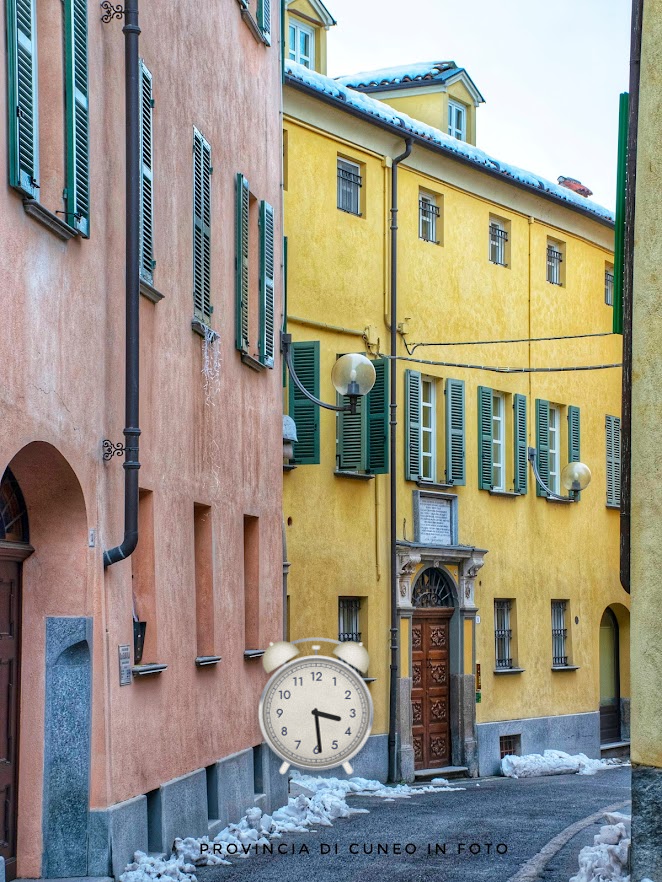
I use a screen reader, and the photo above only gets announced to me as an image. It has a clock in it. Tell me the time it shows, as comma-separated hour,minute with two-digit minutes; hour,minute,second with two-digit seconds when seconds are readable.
3,29
